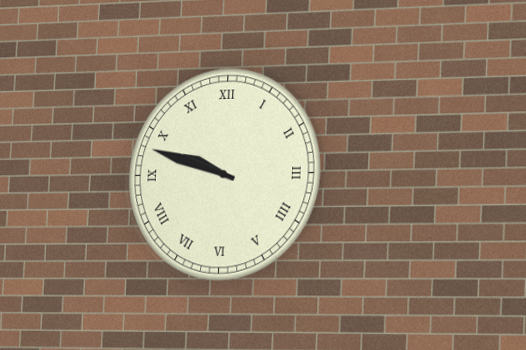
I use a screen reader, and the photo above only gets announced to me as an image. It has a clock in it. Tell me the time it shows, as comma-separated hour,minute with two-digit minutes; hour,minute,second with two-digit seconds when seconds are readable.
9,48
